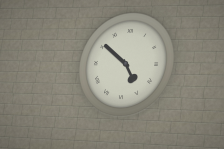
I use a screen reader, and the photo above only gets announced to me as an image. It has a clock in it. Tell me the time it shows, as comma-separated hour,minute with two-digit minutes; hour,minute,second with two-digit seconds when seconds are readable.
4,51
